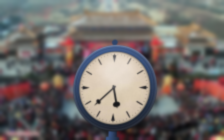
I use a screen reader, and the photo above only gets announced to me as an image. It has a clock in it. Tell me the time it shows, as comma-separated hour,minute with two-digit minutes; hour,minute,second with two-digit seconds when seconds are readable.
5,38
